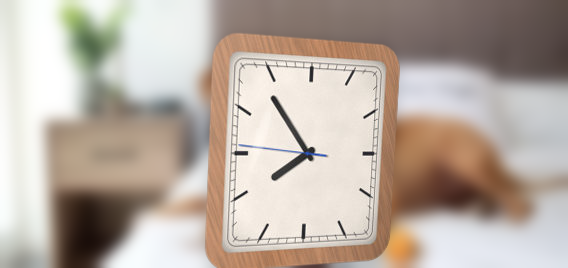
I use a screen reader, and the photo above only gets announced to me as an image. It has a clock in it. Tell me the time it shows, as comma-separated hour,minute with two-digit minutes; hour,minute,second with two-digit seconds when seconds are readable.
7,53,46
